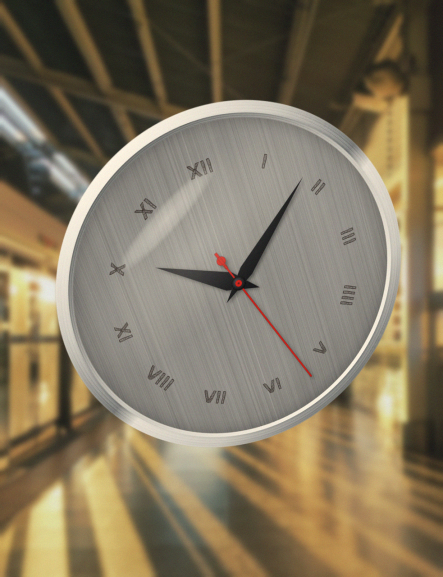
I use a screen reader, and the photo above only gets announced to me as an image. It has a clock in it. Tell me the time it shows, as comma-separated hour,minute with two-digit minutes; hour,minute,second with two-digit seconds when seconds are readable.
10,08,27
